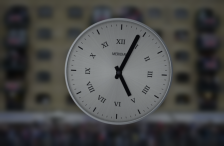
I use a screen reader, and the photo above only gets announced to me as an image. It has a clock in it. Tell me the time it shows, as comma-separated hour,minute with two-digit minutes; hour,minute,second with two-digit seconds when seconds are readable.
5,04
